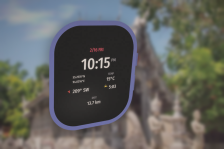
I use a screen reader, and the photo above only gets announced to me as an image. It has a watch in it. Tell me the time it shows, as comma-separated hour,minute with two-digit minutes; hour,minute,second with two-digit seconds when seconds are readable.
10,15
